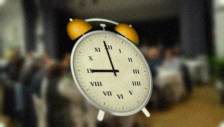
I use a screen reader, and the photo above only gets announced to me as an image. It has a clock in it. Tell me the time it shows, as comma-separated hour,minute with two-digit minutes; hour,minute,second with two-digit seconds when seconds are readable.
8,59
